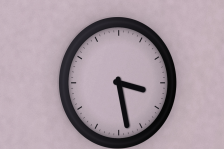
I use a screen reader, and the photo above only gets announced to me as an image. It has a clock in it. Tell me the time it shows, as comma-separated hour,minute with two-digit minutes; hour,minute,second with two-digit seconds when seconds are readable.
3,28
